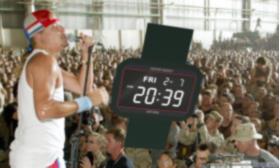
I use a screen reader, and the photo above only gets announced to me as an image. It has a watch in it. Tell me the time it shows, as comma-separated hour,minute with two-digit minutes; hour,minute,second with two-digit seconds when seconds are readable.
20,39
